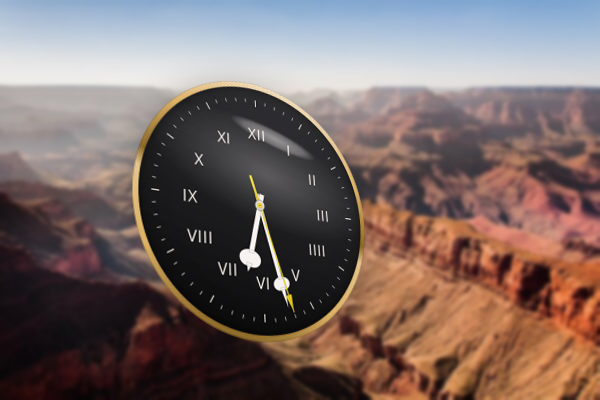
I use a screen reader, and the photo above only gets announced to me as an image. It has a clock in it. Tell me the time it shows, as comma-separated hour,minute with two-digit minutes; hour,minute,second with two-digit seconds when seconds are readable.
6,27,27
